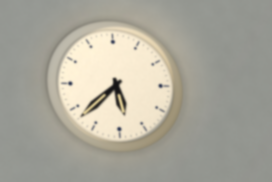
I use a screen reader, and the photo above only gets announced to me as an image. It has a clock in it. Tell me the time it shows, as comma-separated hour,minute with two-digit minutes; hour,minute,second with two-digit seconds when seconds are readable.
5,38
